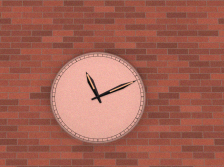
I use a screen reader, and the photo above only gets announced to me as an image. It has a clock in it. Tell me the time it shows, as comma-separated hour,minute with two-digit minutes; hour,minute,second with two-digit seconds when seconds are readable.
11,11
